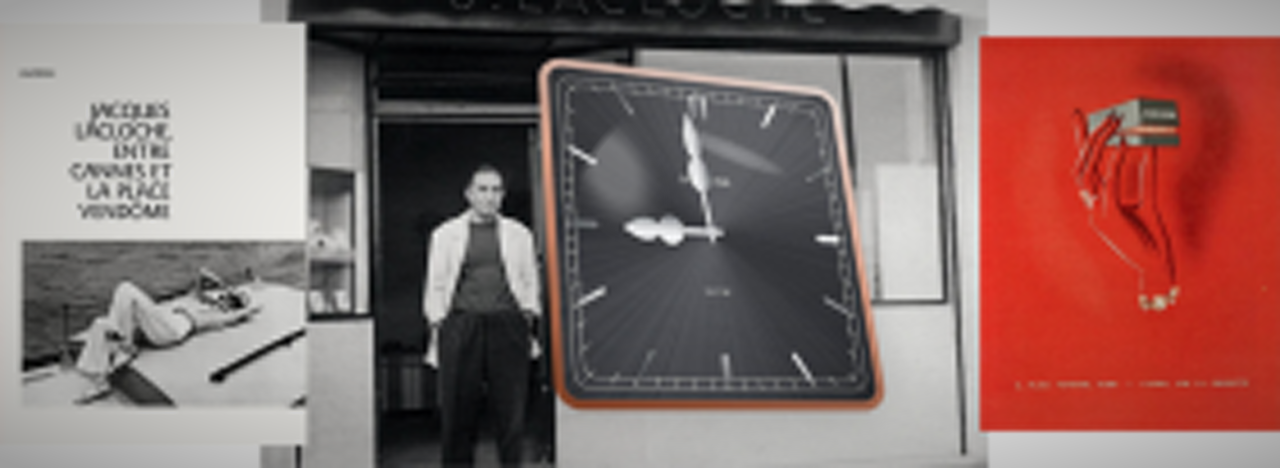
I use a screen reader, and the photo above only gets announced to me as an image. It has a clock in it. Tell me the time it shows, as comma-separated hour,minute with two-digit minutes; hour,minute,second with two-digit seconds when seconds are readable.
8,59
